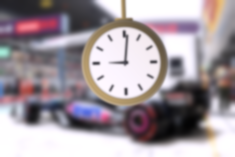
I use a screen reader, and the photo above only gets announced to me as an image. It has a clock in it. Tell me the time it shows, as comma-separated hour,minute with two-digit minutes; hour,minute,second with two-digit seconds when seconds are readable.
9,01
